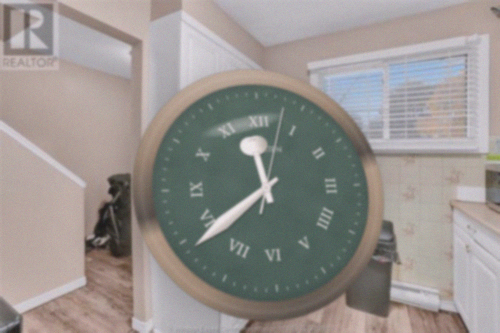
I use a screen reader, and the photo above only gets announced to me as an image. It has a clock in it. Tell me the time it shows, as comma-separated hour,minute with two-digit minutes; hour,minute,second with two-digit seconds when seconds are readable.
11,39,03
